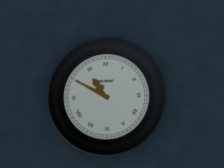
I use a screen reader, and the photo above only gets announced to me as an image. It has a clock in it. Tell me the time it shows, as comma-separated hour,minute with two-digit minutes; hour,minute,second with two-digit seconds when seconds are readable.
10,50
